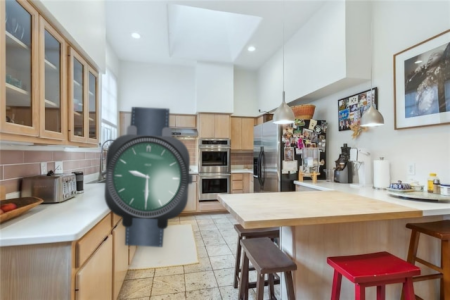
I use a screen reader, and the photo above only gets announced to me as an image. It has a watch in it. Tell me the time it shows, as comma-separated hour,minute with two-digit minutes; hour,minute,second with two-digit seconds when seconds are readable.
9,30
